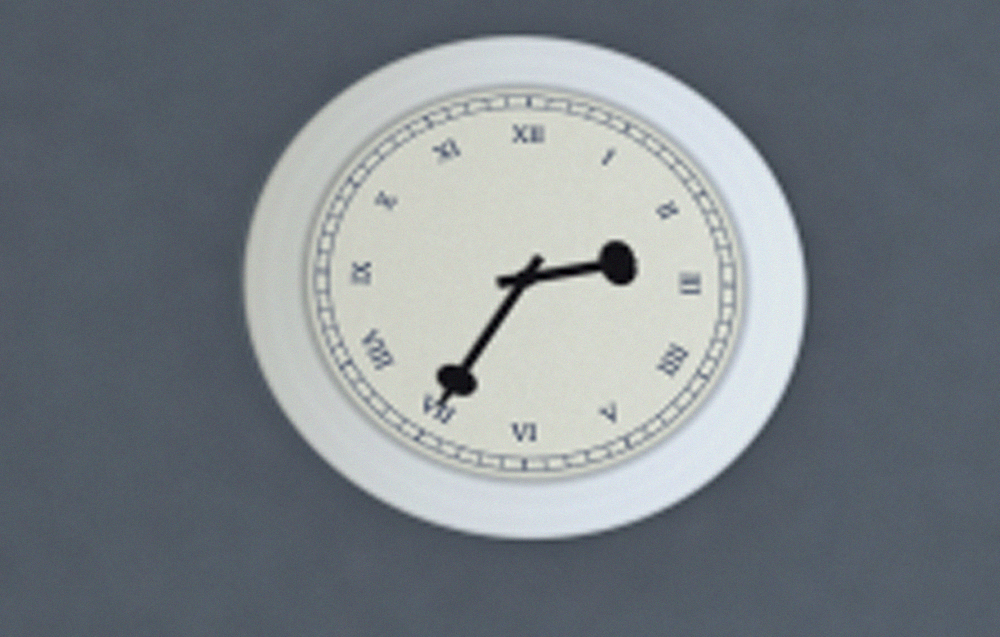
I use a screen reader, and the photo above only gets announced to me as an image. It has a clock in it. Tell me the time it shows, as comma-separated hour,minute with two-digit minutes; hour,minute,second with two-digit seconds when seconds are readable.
2,35
